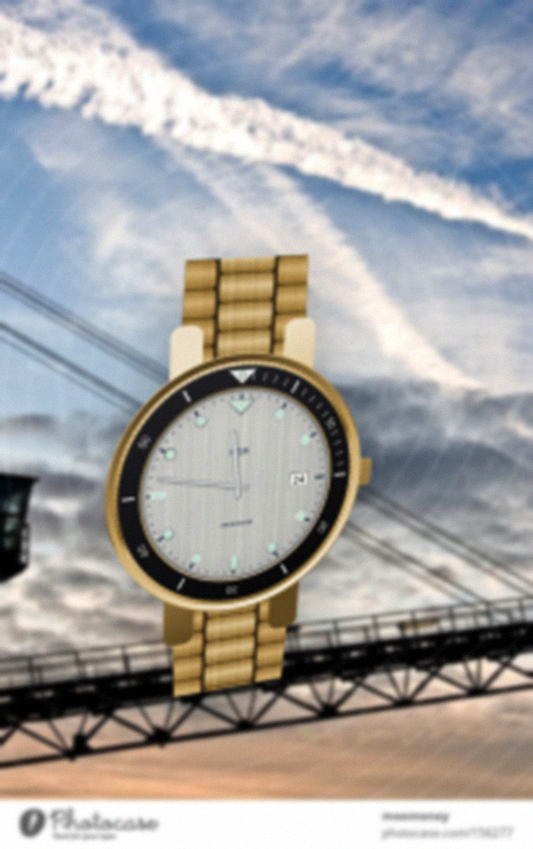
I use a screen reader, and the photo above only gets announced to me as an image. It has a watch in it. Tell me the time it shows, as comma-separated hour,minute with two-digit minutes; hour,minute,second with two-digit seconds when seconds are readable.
11,47
